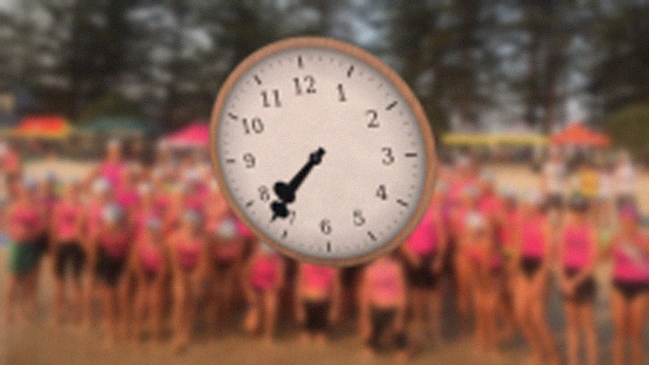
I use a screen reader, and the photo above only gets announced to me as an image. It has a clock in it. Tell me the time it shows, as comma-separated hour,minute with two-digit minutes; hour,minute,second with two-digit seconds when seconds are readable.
7,37
